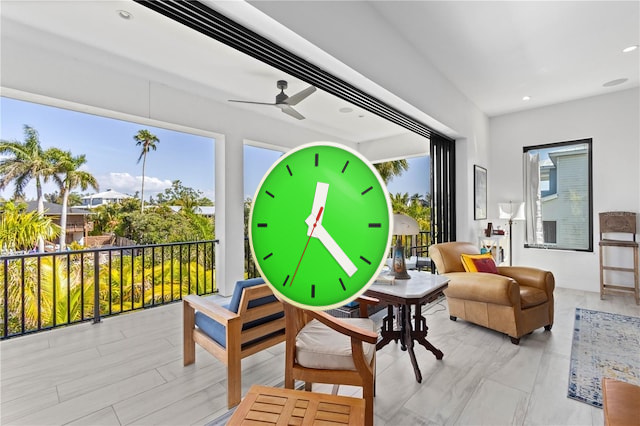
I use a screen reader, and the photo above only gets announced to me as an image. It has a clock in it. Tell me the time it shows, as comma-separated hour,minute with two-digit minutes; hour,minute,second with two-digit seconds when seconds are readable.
12,22,34
